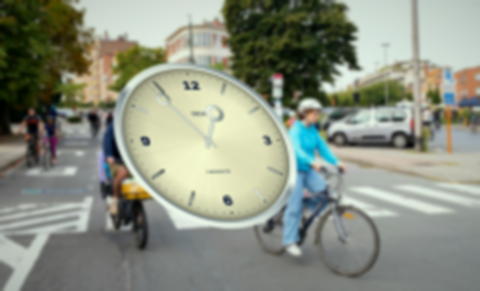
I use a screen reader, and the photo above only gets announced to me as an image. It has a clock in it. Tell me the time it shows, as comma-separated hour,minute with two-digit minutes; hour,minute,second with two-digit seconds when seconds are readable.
12,54
